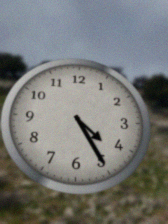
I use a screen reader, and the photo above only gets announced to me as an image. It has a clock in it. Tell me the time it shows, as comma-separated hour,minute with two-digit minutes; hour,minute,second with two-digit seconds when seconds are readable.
4,25
